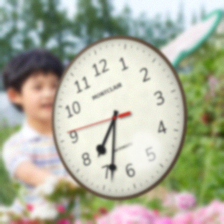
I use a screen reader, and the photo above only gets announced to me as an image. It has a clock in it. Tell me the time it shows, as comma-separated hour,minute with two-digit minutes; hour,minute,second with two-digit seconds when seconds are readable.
7,33,46
